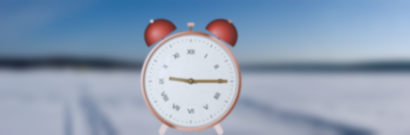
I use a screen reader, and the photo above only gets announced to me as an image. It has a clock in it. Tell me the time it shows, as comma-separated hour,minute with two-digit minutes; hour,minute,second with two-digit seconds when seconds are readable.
9,15
